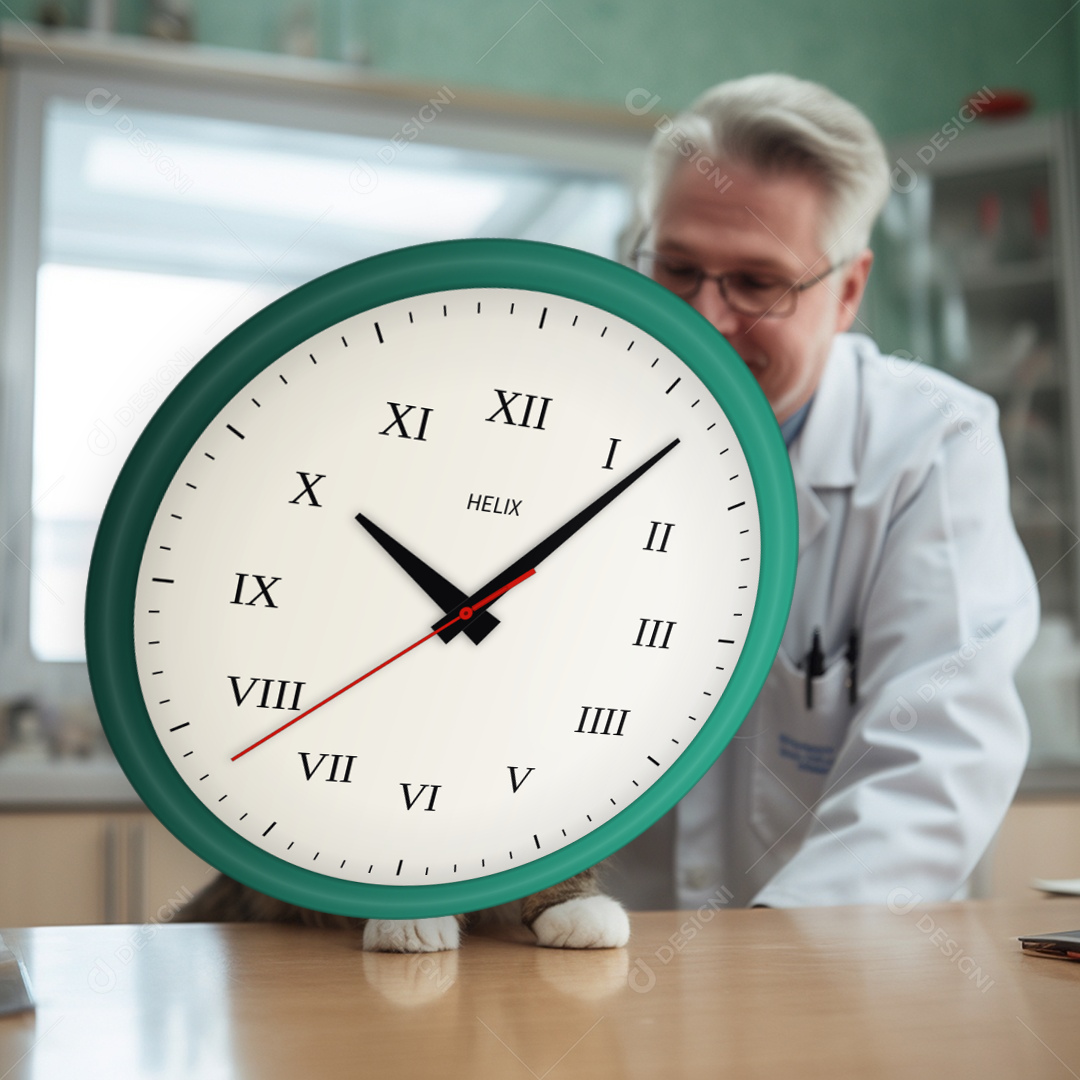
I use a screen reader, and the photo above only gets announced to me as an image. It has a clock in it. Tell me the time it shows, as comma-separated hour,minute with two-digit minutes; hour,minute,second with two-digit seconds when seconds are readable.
10,06,38
